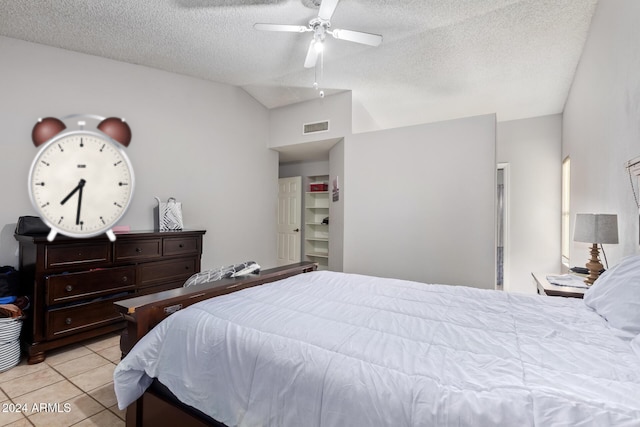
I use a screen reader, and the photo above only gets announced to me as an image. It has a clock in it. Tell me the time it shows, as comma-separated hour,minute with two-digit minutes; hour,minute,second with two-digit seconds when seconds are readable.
7,31
